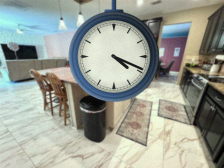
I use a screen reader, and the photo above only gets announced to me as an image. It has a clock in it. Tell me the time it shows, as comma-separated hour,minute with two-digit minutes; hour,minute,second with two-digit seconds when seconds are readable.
4,19
